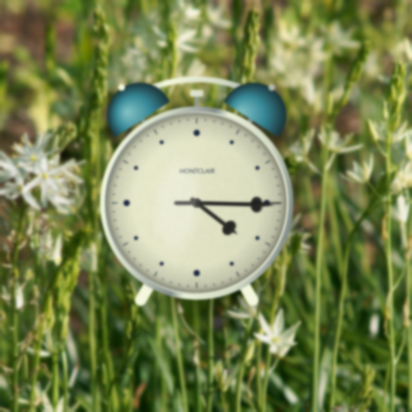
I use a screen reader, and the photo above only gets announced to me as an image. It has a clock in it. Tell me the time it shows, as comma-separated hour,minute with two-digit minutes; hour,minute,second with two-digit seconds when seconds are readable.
4,15,15
